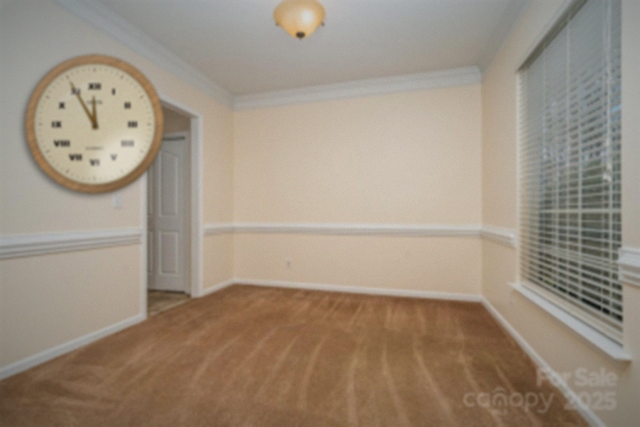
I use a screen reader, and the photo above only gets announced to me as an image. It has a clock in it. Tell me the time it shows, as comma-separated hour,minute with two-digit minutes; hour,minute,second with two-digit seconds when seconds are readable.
11,55
